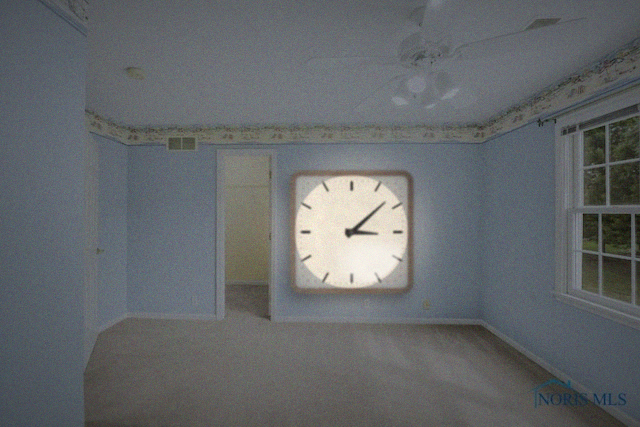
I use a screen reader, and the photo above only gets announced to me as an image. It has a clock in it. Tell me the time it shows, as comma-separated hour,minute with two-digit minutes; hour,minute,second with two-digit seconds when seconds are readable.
3,08
